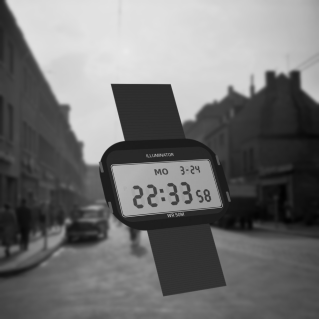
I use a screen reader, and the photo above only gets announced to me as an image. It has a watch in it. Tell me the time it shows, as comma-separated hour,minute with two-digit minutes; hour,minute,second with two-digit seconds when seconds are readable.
22,33,58
